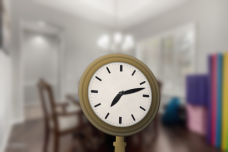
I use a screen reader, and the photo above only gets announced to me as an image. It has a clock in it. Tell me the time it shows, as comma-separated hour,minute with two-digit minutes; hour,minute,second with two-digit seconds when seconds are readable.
7,12
